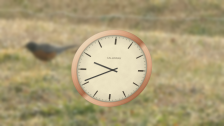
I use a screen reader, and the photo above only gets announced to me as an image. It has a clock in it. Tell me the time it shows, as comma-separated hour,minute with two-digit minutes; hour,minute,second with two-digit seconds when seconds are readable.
9,41
